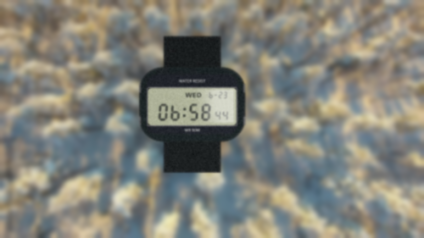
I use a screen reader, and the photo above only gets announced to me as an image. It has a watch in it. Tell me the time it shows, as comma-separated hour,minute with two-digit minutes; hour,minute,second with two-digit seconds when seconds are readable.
6,58,44
